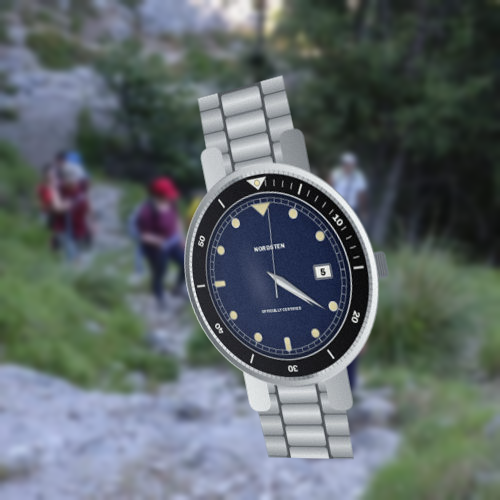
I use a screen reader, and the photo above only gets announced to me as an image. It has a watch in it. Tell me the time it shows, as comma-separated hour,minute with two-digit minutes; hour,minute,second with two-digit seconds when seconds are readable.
4,21,01
